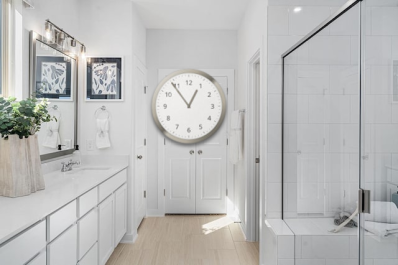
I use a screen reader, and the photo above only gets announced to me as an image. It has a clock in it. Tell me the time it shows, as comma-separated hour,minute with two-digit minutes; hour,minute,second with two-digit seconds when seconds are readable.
12,54
